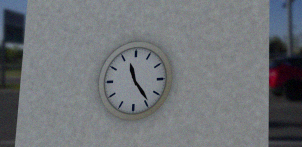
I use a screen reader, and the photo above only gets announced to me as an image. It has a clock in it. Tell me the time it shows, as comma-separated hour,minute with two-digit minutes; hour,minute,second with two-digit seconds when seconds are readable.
11,24
